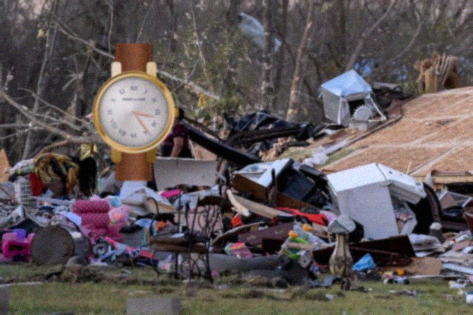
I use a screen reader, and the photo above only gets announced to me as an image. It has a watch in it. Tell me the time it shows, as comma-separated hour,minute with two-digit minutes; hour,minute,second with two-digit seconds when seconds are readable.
3,24
